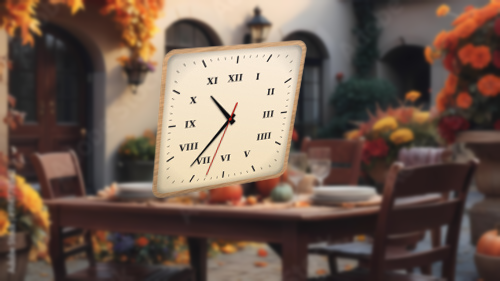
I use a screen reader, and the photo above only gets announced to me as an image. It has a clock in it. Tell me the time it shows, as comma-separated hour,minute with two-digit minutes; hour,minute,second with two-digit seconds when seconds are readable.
10,36,33
